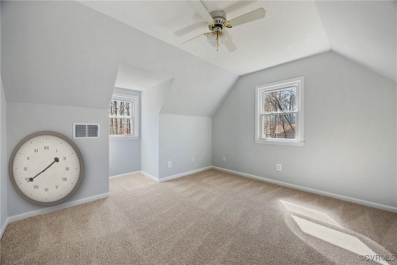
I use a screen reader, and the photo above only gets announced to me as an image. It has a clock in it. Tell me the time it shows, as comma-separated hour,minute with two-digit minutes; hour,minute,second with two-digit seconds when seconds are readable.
1,39
